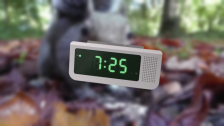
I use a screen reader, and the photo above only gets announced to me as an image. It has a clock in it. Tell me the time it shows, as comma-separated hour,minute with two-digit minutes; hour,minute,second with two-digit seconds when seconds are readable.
7,25
